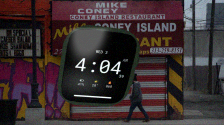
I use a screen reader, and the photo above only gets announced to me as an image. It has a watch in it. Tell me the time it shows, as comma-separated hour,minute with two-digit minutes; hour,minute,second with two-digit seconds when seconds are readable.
4,04
